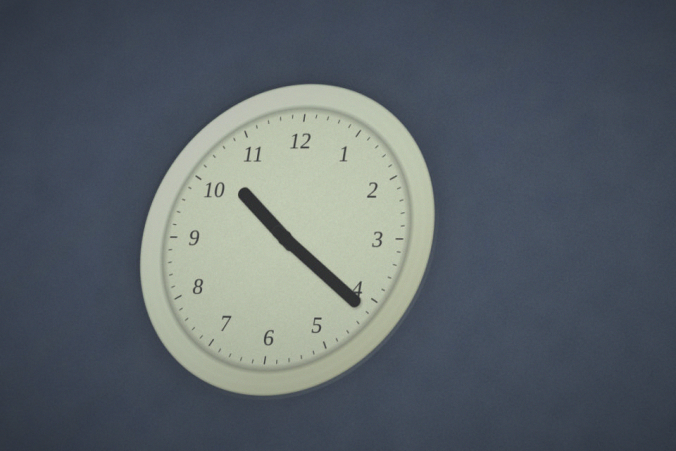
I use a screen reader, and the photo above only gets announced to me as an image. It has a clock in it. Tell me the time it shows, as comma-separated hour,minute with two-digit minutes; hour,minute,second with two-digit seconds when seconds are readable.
10,21
